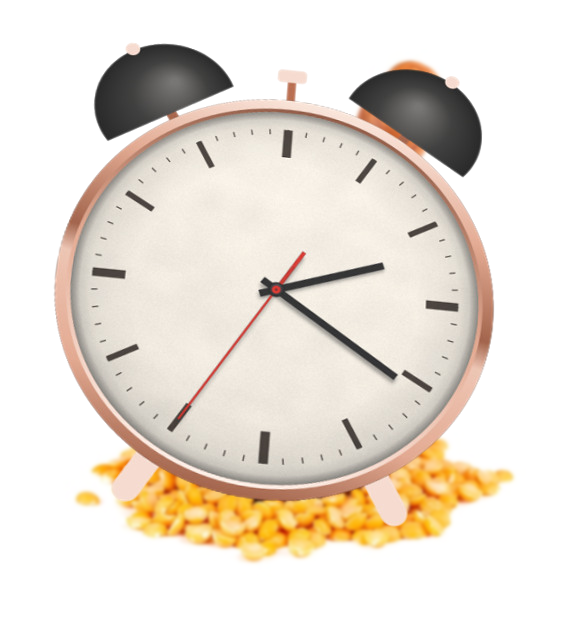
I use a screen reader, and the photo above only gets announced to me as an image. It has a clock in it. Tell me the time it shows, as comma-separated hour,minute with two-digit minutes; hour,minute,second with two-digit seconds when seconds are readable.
2,20,35
